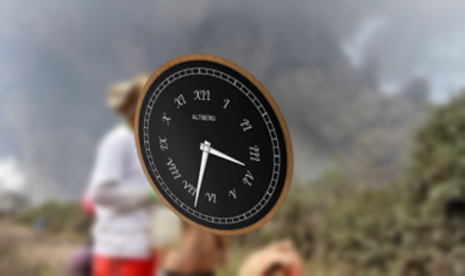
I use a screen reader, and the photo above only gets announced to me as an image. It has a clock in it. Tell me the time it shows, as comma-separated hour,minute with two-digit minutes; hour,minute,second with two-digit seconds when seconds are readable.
3,33
